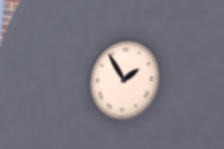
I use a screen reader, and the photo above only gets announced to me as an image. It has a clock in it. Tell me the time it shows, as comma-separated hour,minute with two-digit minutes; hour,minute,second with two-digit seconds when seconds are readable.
1,54
